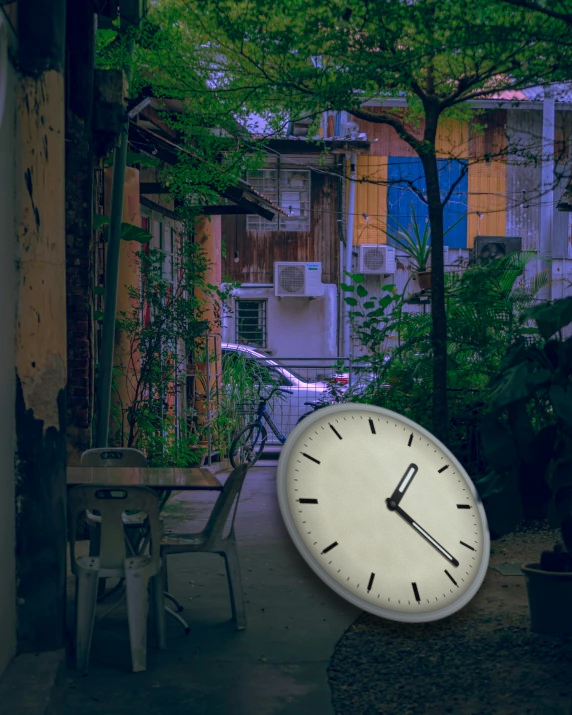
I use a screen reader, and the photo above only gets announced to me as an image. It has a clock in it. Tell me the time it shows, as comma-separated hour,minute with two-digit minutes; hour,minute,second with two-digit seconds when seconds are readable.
1,23
